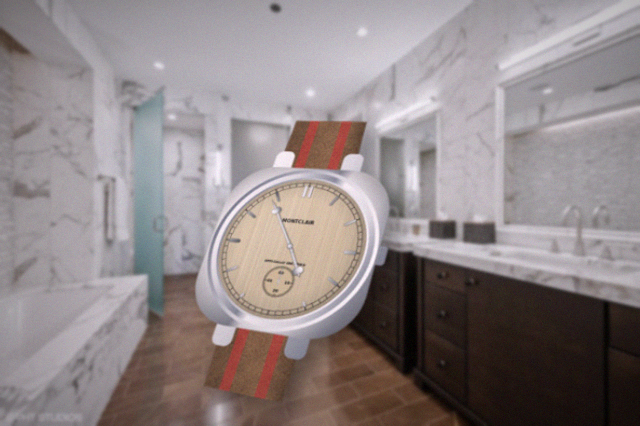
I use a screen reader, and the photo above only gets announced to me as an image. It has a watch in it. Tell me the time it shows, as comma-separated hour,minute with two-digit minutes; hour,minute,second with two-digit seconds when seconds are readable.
4,54
